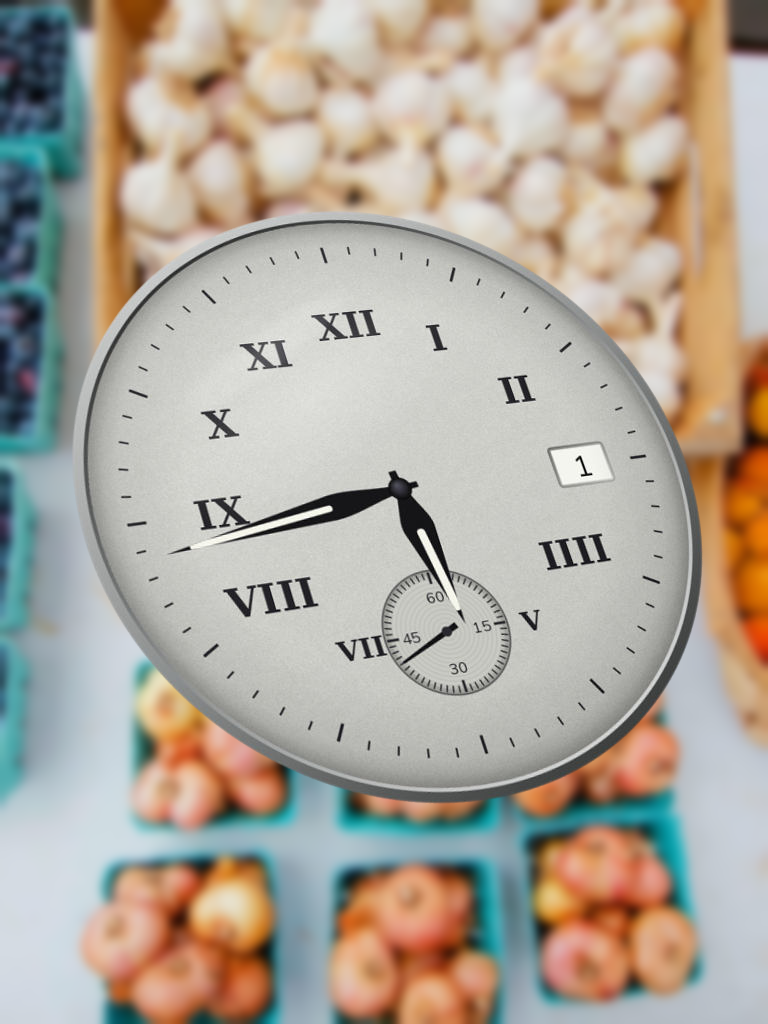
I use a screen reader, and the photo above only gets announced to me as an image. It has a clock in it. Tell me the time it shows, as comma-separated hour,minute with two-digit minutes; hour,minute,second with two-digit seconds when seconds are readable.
5,43,41
